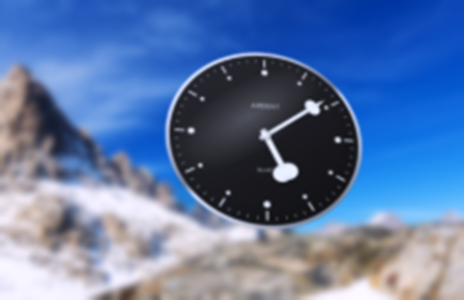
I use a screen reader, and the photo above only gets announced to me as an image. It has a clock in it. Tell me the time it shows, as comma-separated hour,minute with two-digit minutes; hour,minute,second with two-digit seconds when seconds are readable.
5,09
